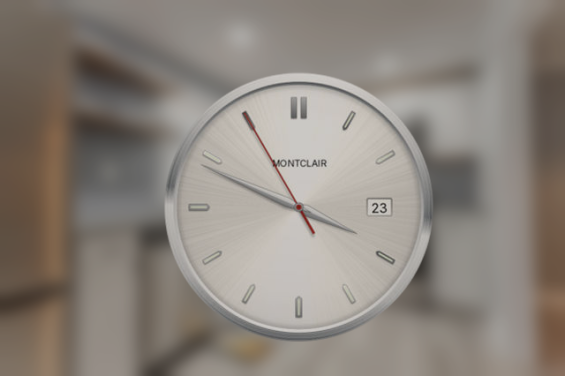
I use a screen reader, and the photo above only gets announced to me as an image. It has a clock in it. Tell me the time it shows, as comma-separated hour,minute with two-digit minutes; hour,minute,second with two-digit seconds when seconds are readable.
3,48,55
